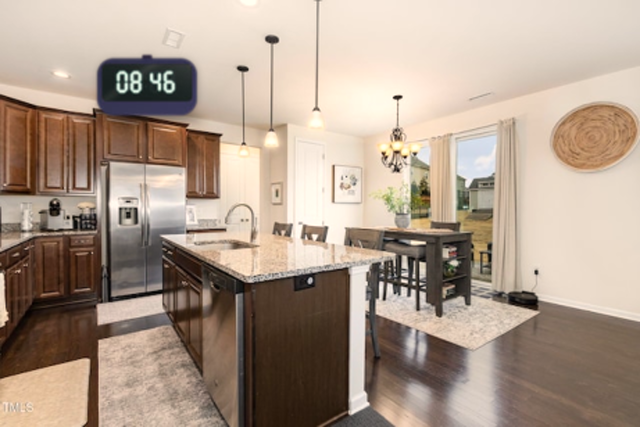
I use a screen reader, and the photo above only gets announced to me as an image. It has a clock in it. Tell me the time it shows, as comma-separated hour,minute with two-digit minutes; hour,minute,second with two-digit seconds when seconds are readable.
8,46
